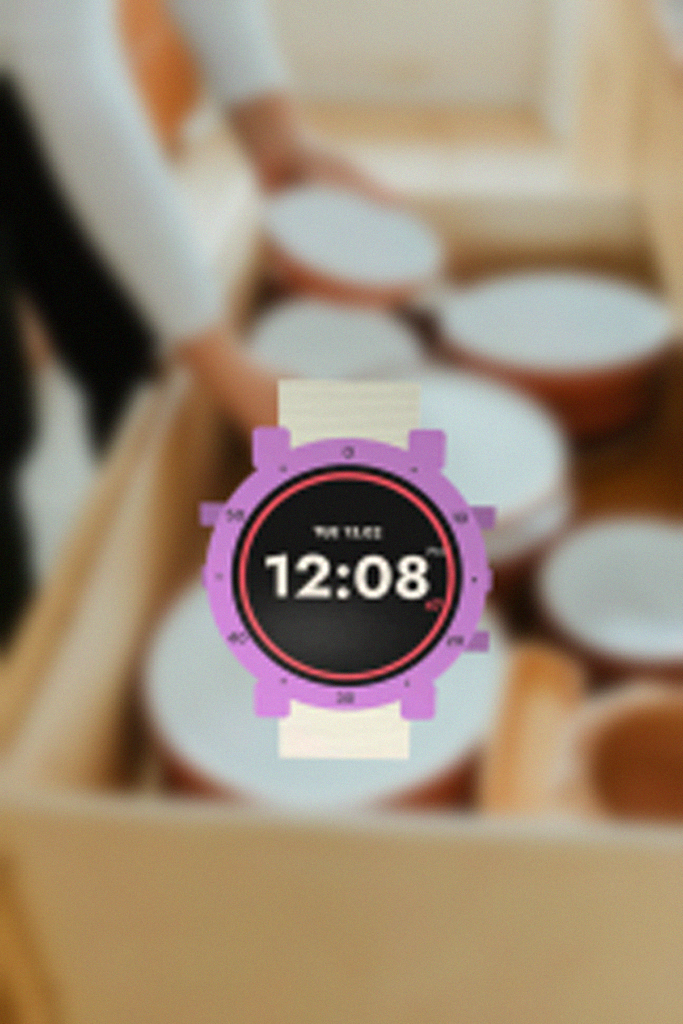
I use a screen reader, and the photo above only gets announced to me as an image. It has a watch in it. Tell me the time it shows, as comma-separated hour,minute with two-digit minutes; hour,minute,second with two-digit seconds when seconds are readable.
12,08
